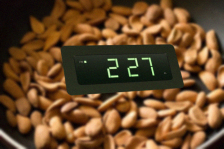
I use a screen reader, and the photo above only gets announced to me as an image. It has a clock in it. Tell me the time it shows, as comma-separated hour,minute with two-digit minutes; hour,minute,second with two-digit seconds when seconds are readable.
2,27
